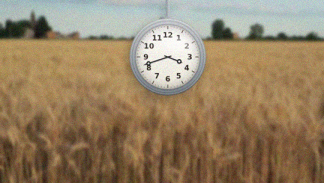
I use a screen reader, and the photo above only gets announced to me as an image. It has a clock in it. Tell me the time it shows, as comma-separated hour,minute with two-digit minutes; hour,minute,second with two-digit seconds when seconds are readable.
3,42
